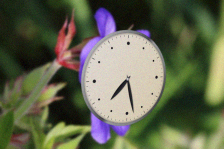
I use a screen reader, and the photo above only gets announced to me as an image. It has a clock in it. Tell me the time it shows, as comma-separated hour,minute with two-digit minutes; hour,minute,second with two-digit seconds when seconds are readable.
7,28
